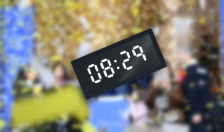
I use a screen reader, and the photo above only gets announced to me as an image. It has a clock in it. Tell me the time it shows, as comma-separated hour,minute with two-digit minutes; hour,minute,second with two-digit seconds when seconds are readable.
8,29
